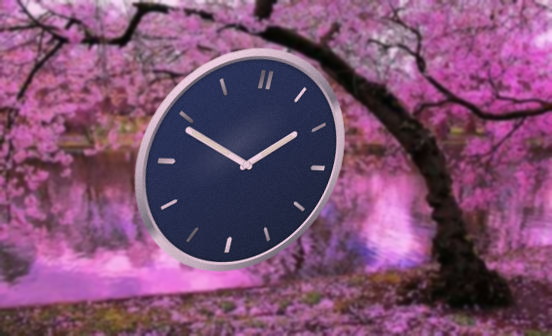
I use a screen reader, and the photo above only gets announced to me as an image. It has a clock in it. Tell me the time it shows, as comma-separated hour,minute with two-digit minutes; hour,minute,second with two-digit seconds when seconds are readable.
1,49
